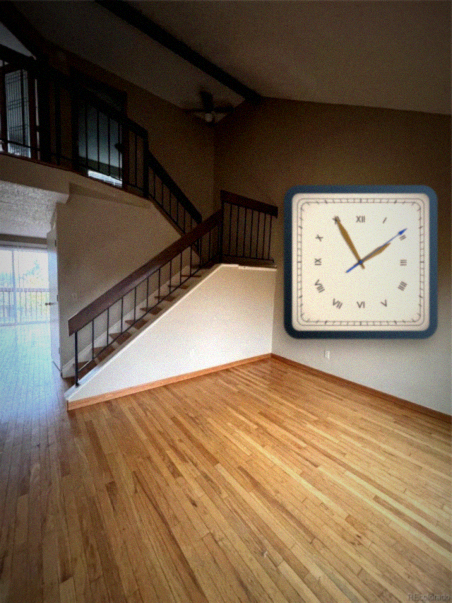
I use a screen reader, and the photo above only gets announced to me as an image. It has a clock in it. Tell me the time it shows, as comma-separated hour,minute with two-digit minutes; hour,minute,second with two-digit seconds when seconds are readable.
1,55,09
